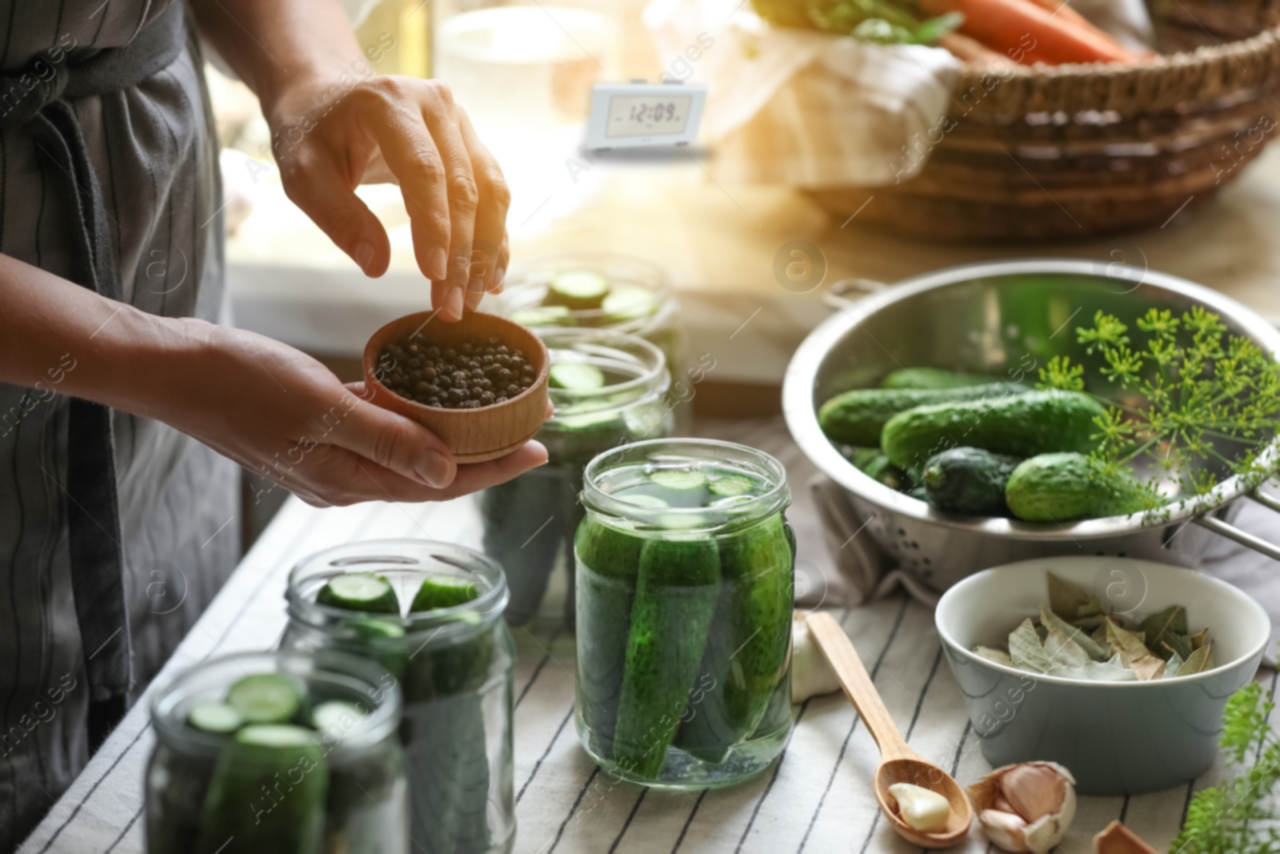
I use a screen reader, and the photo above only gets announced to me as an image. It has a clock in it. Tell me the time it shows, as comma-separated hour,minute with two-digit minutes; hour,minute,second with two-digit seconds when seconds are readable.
12,09
